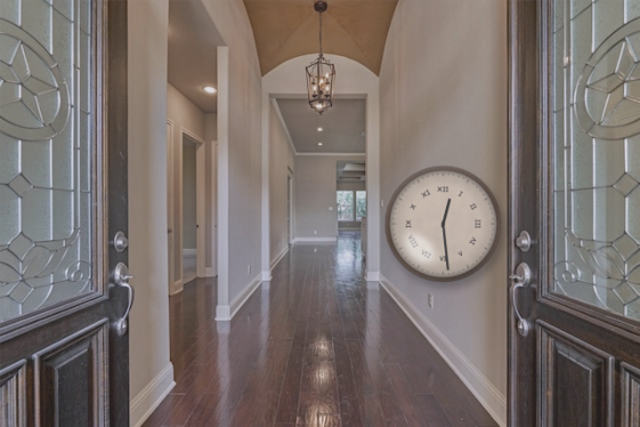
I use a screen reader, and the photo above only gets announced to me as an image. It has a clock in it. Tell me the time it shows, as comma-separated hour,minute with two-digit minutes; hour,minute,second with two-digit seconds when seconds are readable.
12,29
